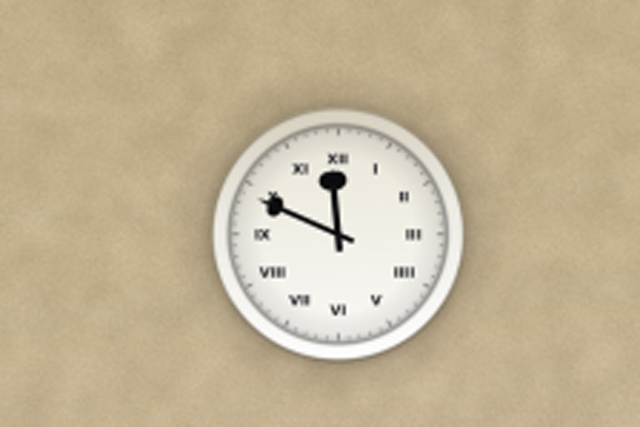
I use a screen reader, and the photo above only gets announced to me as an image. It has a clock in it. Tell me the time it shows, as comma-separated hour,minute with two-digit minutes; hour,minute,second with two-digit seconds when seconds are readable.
11,49
